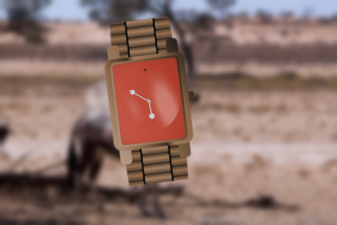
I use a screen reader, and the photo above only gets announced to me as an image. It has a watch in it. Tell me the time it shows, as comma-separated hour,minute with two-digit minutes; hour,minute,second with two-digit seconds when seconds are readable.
5,51
